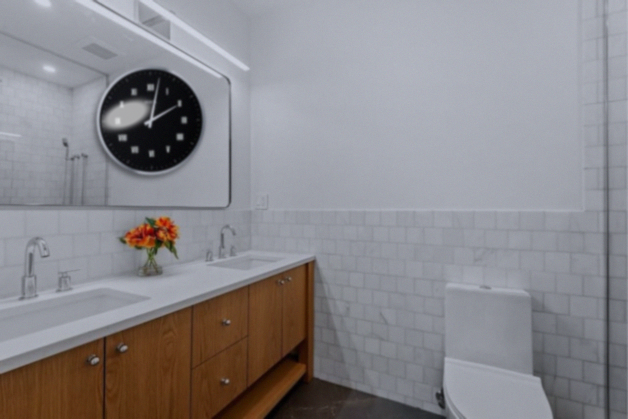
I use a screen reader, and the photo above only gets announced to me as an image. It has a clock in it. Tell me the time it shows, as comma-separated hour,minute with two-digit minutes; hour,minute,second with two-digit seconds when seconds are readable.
2,02
